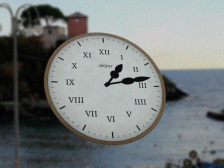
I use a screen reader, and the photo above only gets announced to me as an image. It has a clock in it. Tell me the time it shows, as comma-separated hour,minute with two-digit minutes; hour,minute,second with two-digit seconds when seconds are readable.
1,13
